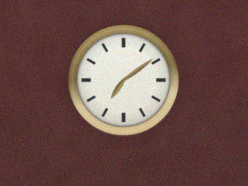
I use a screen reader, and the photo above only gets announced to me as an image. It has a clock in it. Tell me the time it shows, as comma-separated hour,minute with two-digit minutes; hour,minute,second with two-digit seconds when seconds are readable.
7,09
